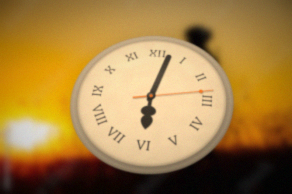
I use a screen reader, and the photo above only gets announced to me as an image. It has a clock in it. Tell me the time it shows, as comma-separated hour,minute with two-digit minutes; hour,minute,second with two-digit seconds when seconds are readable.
6,02,13
